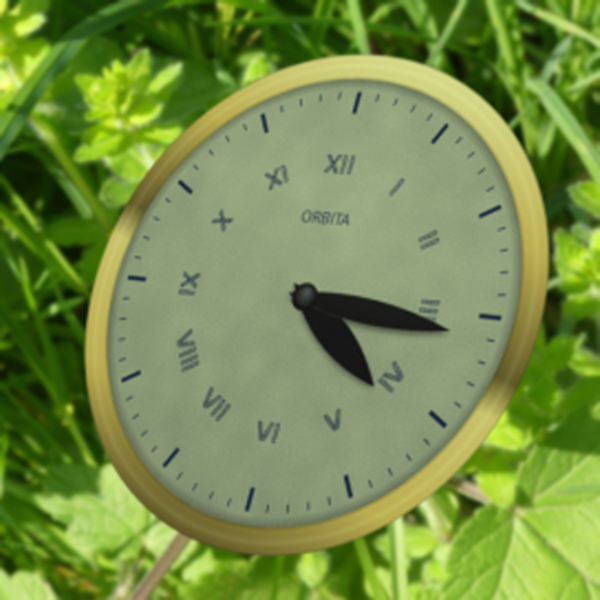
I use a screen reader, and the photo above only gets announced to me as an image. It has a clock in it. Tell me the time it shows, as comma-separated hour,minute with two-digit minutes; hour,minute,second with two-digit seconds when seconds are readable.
4,16
